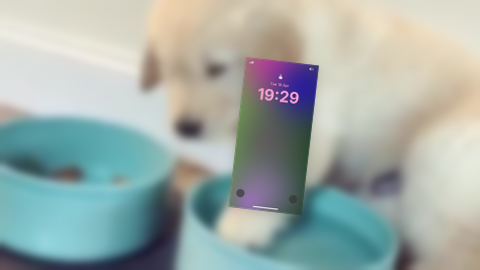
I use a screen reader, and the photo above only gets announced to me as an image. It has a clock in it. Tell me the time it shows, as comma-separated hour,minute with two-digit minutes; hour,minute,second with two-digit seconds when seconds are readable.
19,29
